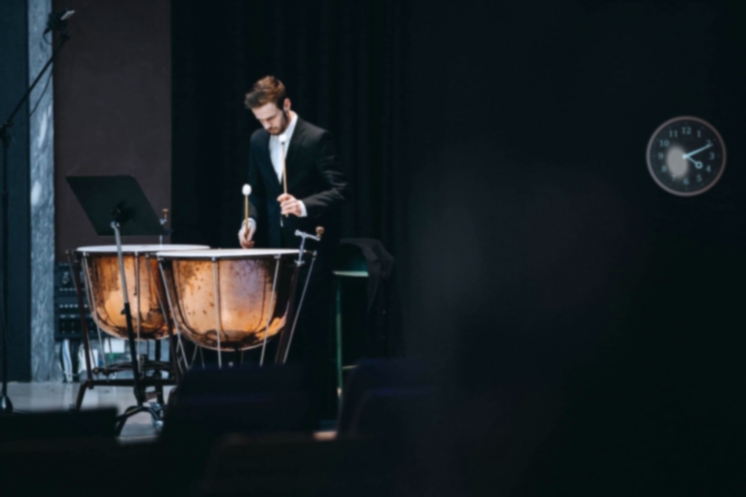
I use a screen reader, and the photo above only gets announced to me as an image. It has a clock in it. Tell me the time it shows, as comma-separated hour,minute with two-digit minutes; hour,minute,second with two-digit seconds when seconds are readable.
4,11
